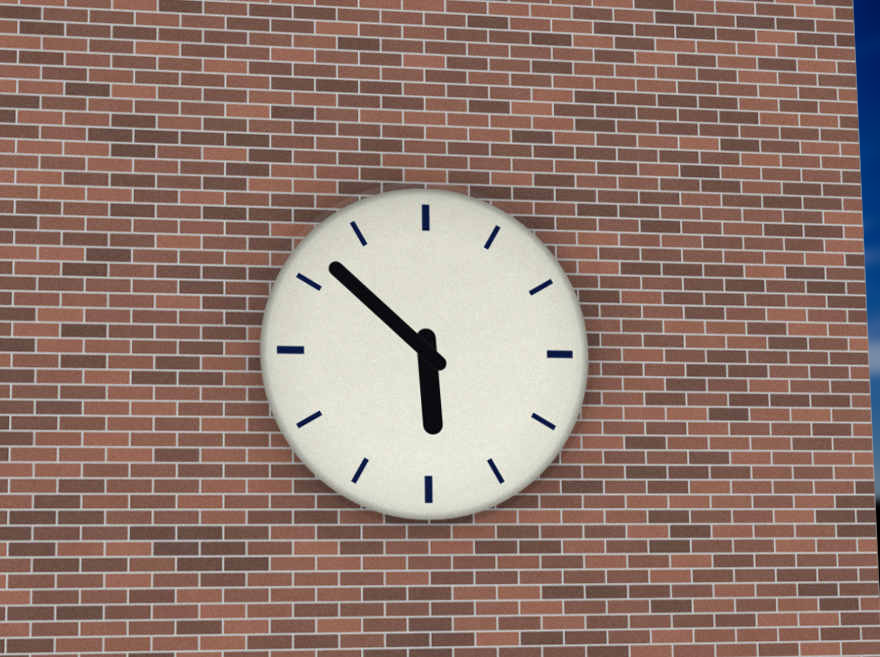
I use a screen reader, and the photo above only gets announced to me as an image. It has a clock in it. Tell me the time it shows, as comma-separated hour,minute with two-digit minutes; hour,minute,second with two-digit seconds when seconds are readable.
5,52
